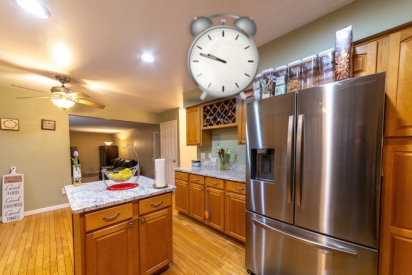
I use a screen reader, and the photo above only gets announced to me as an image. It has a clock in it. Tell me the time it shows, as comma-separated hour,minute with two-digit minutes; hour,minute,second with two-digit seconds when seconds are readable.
9,48
